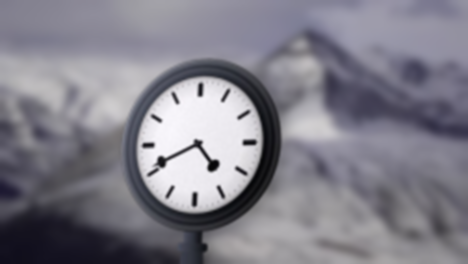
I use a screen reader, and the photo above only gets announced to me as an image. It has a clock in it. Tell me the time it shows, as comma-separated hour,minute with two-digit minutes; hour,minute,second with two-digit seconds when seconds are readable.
4,41
